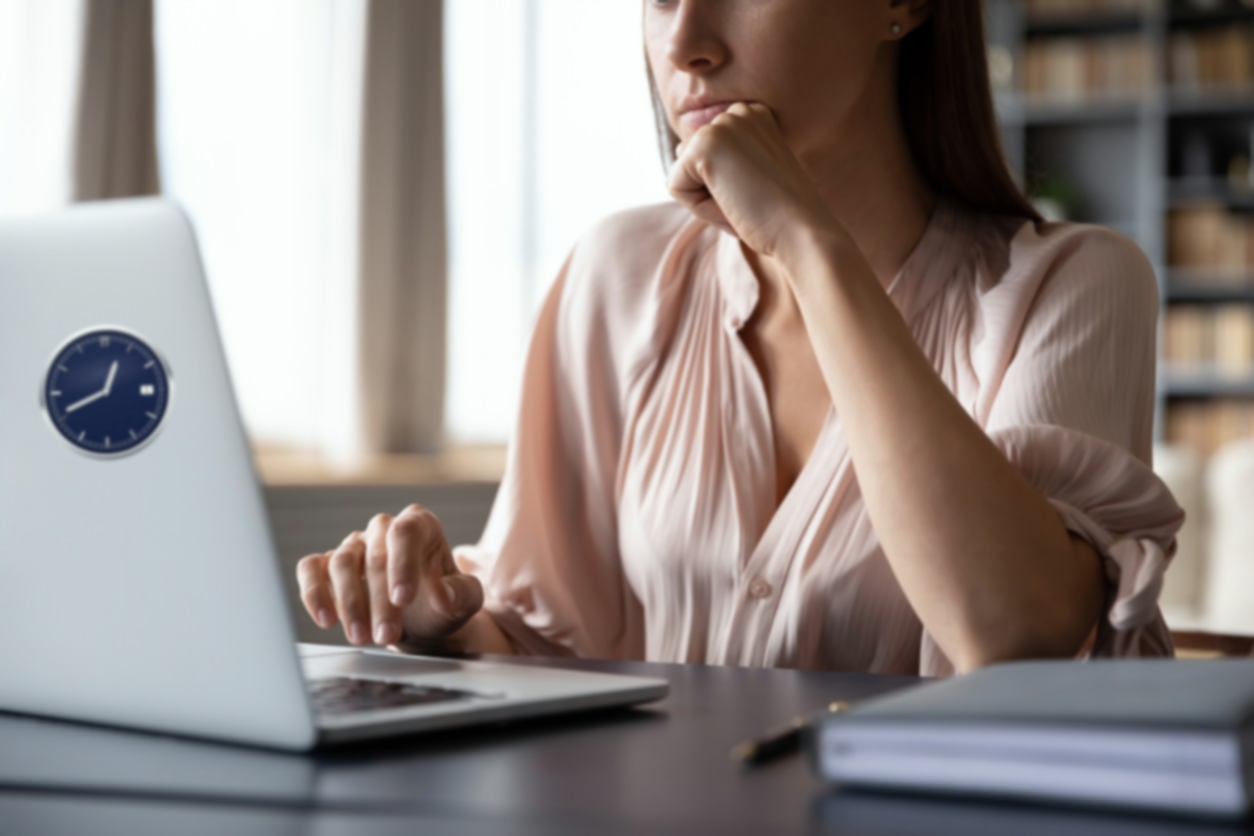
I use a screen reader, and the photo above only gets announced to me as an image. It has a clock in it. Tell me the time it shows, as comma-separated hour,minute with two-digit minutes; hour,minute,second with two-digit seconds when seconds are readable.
12,41
